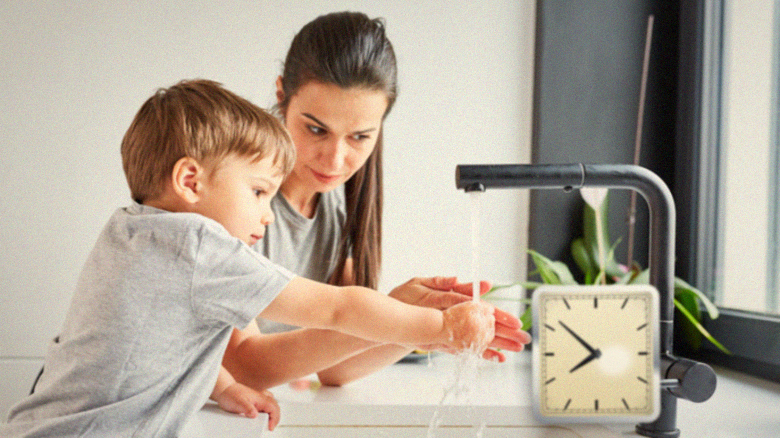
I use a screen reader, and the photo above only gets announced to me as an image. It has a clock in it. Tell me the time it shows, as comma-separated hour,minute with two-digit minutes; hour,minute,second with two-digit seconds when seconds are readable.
7,52
